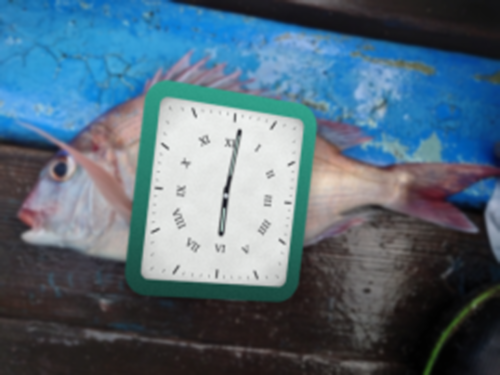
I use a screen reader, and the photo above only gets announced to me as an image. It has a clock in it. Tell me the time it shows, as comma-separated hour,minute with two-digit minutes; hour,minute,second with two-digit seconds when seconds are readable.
6,01
